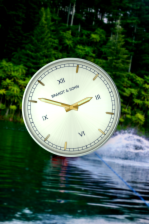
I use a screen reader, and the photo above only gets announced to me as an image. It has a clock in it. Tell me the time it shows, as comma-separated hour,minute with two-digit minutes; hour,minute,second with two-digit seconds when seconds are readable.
2,51
